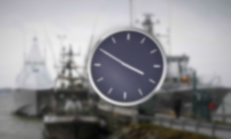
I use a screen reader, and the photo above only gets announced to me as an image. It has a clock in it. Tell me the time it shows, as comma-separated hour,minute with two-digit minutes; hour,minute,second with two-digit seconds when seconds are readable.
3,50
